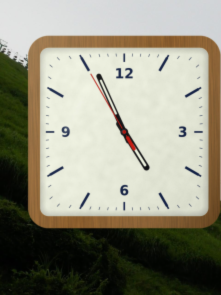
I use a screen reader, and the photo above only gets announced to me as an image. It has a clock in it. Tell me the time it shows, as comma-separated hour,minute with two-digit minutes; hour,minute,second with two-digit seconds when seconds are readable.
4,55,55
